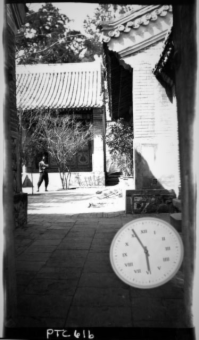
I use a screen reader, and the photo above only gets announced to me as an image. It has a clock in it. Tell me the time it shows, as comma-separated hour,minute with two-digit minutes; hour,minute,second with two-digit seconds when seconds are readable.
5,56
